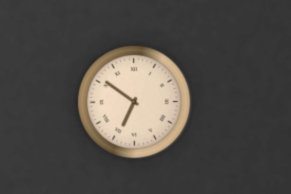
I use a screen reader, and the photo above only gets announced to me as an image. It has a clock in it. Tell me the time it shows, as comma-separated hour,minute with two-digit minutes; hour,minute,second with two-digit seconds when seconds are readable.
6,51
